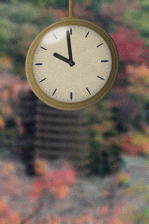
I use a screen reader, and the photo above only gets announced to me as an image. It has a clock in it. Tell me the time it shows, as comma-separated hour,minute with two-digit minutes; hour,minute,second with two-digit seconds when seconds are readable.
9,59
